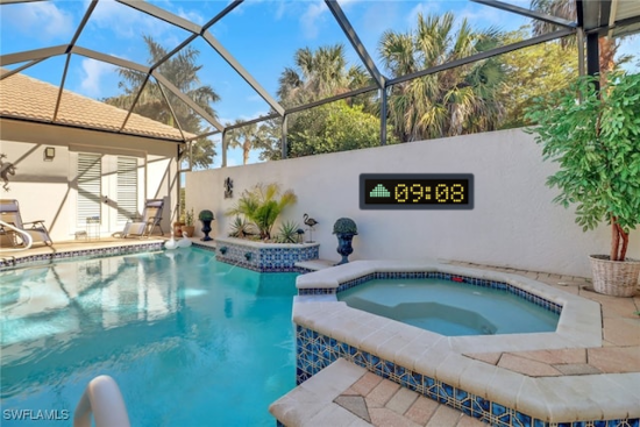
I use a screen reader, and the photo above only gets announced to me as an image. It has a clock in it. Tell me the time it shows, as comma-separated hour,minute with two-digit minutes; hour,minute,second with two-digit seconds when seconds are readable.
9,08
